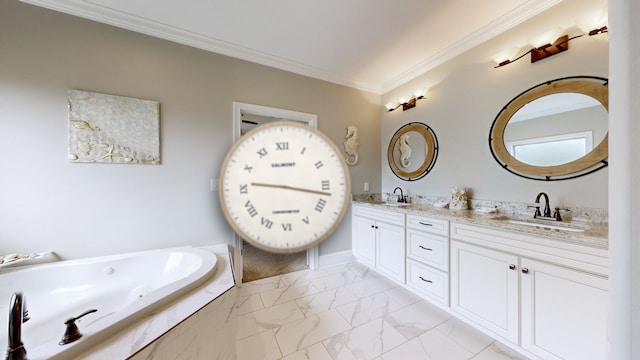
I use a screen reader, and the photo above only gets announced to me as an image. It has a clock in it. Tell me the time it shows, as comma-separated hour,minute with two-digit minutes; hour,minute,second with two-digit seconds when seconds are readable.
9,17
